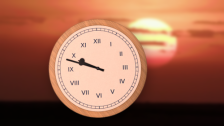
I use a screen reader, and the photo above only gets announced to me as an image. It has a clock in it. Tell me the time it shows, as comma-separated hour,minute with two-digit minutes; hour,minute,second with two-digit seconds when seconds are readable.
9,48
